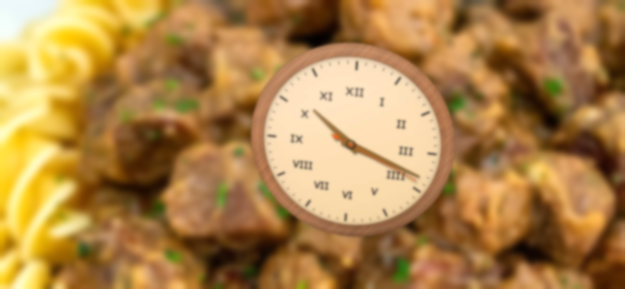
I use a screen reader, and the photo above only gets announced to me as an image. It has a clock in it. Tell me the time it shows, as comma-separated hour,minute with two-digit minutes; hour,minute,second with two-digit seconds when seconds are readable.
10,18,19
